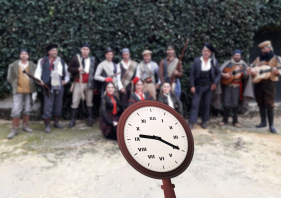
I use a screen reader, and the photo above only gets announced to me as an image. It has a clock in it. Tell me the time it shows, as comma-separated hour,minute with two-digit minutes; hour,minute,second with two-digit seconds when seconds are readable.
9,20
